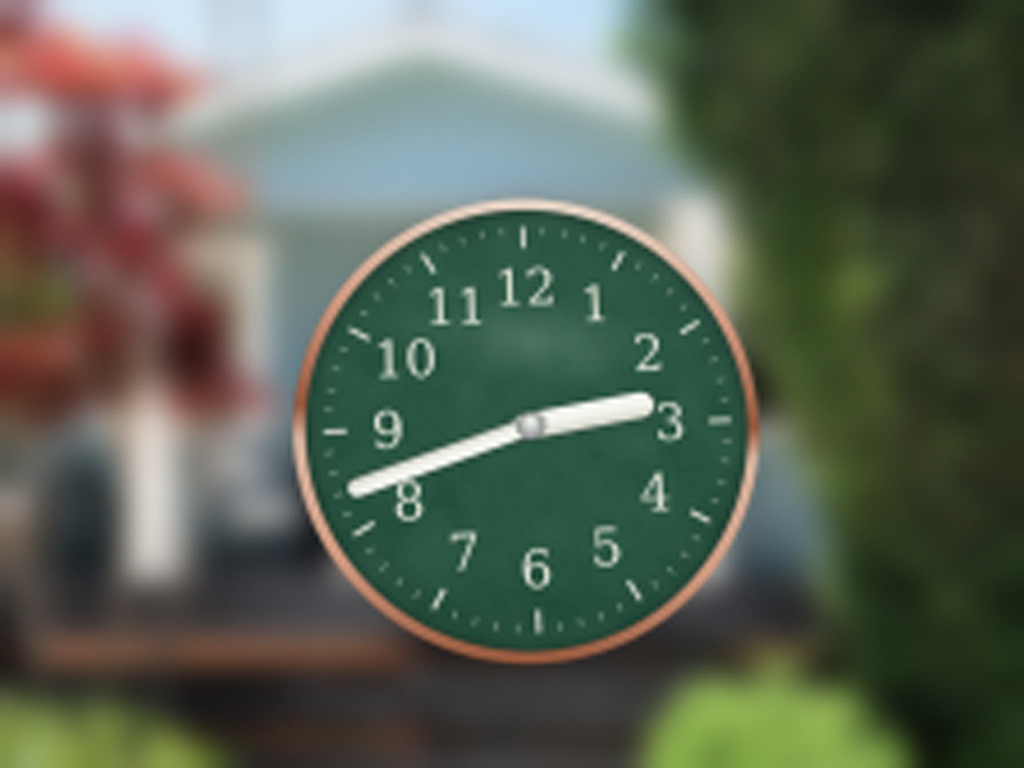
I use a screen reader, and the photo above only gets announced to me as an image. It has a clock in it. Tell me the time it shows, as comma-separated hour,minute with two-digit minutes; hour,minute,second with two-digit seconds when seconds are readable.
2,42
